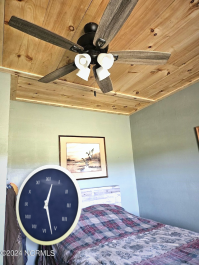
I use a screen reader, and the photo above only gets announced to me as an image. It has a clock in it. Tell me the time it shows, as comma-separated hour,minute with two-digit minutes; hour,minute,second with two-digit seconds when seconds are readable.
12,27
